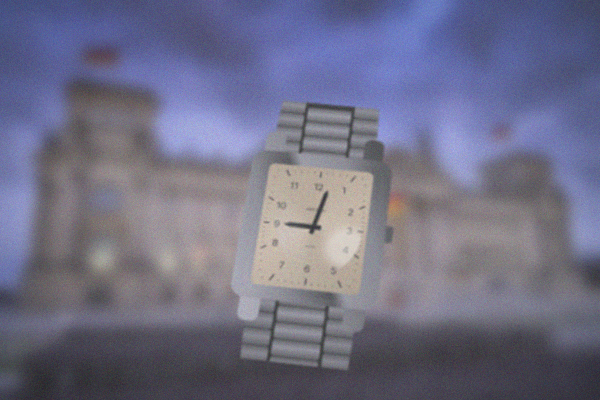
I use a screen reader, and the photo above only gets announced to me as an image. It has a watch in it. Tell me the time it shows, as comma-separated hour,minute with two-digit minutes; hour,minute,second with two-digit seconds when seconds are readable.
9,02
